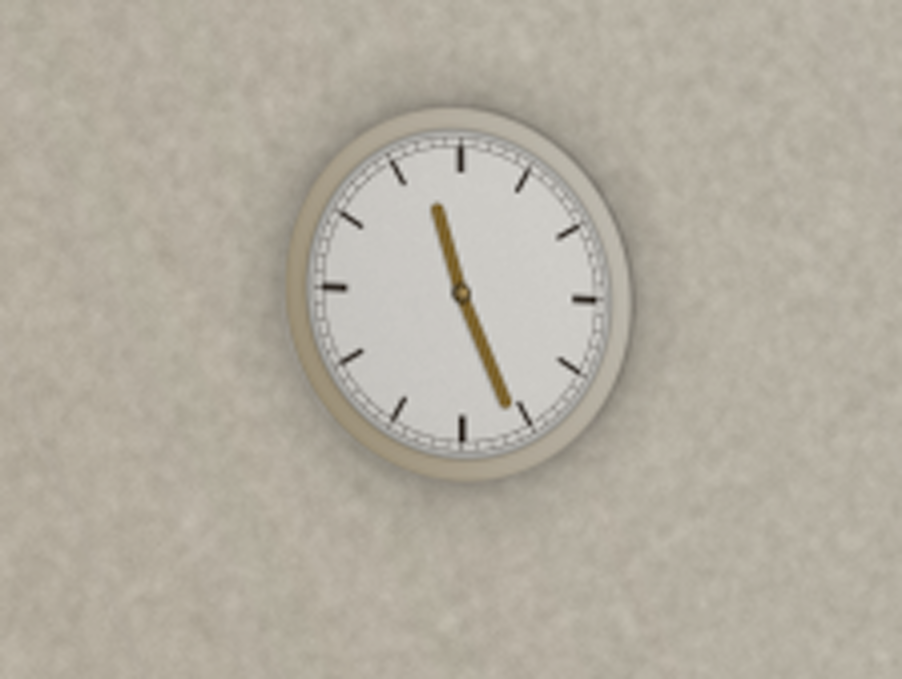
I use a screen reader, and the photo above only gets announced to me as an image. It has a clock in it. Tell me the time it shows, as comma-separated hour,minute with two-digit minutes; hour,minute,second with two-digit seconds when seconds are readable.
11,26
